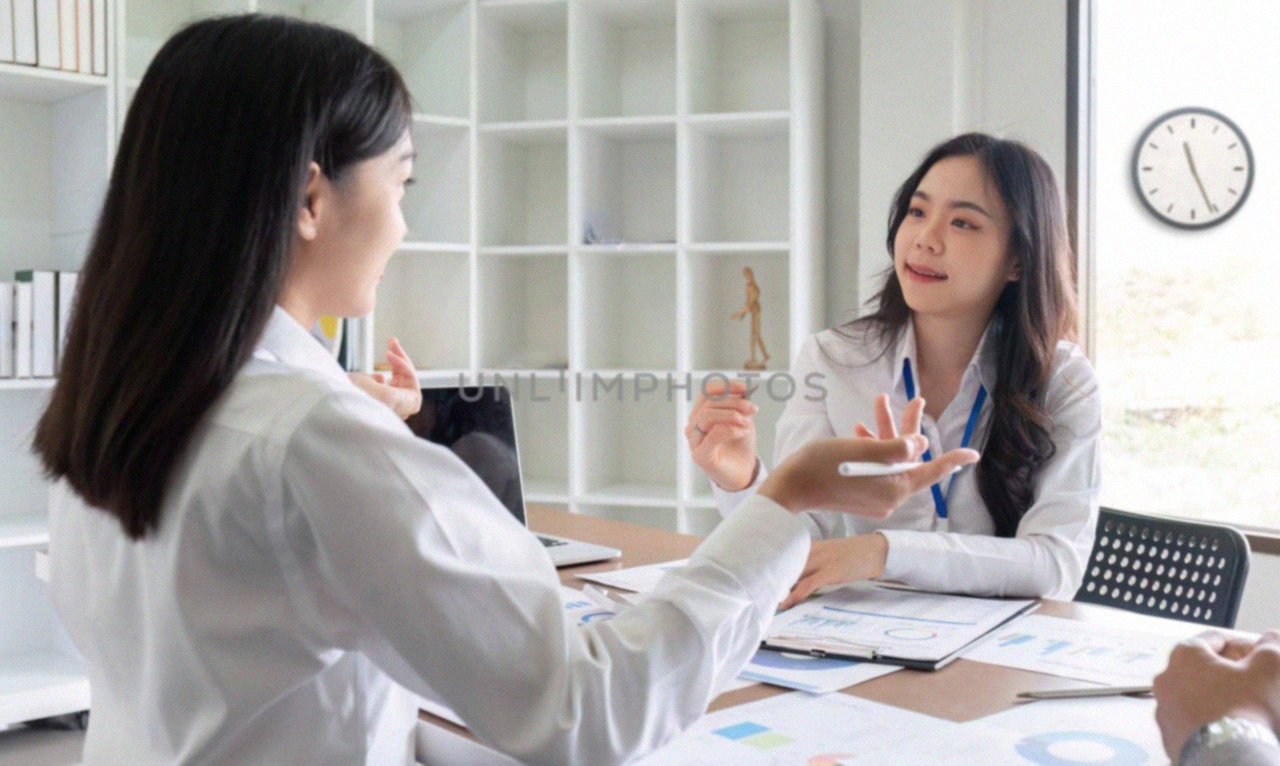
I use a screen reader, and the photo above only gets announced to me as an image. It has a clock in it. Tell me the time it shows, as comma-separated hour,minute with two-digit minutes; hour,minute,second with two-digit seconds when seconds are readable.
11,26
